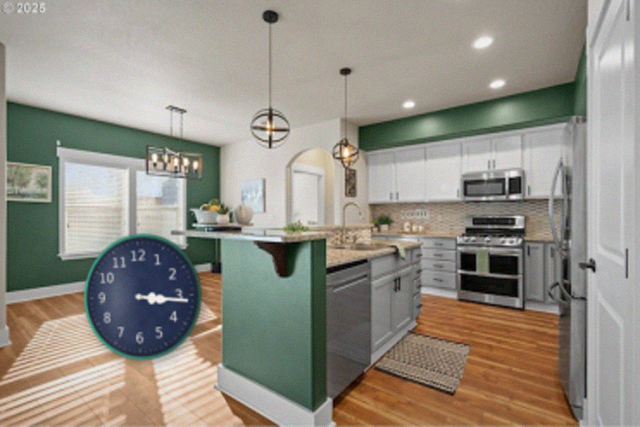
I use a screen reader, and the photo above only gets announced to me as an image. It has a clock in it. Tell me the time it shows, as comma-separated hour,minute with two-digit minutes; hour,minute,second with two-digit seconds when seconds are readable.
3,16
